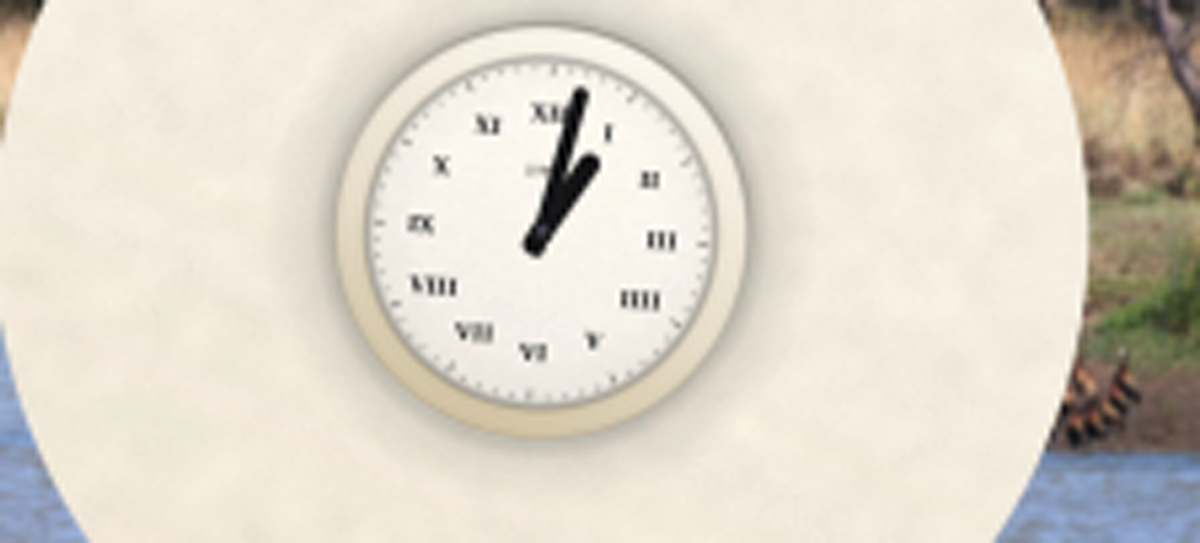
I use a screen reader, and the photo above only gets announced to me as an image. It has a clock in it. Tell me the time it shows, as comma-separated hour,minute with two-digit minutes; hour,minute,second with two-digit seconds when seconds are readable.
1,02
